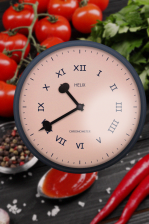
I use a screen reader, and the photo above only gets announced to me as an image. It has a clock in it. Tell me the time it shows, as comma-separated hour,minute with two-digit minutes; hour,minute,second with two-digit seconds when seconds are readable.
10,40
